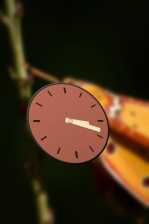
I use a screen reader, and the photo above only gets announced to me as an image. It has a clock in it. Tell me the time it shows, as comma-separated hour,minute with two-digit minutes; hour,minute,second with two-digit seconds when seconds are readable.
3,18
